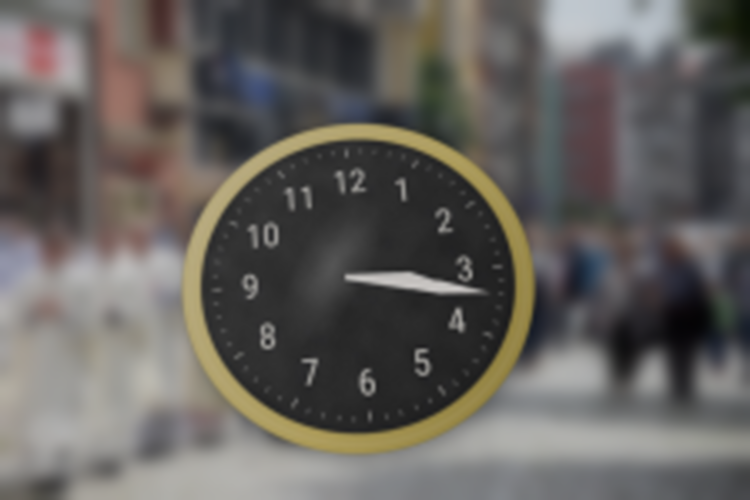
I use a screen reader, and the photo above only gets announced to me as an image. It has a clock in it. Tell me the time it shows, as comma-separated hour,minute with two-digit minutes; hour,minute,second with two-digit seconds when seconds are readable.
3,17
